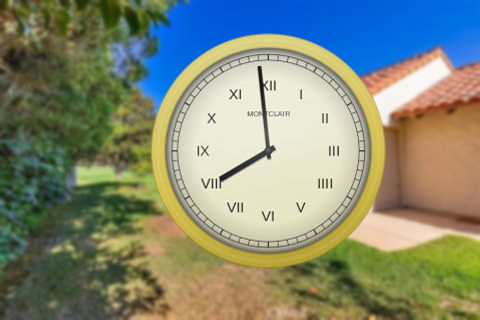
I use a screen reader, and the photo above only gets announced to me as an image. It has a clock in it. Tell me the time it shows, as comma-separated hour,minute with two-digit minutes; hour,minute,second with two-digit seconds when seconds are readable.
7,59
